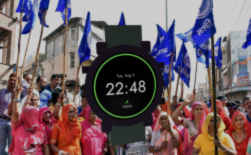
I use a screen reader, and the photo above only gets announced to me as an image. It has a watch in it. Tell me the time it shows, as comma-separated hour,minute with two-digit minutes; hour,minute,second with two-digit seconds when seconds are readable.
22,48
